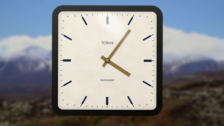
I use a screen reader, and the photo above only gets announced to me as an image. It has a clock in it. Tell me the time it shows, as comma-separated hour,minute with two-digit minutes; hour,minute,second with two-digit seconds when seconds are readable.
4,06
